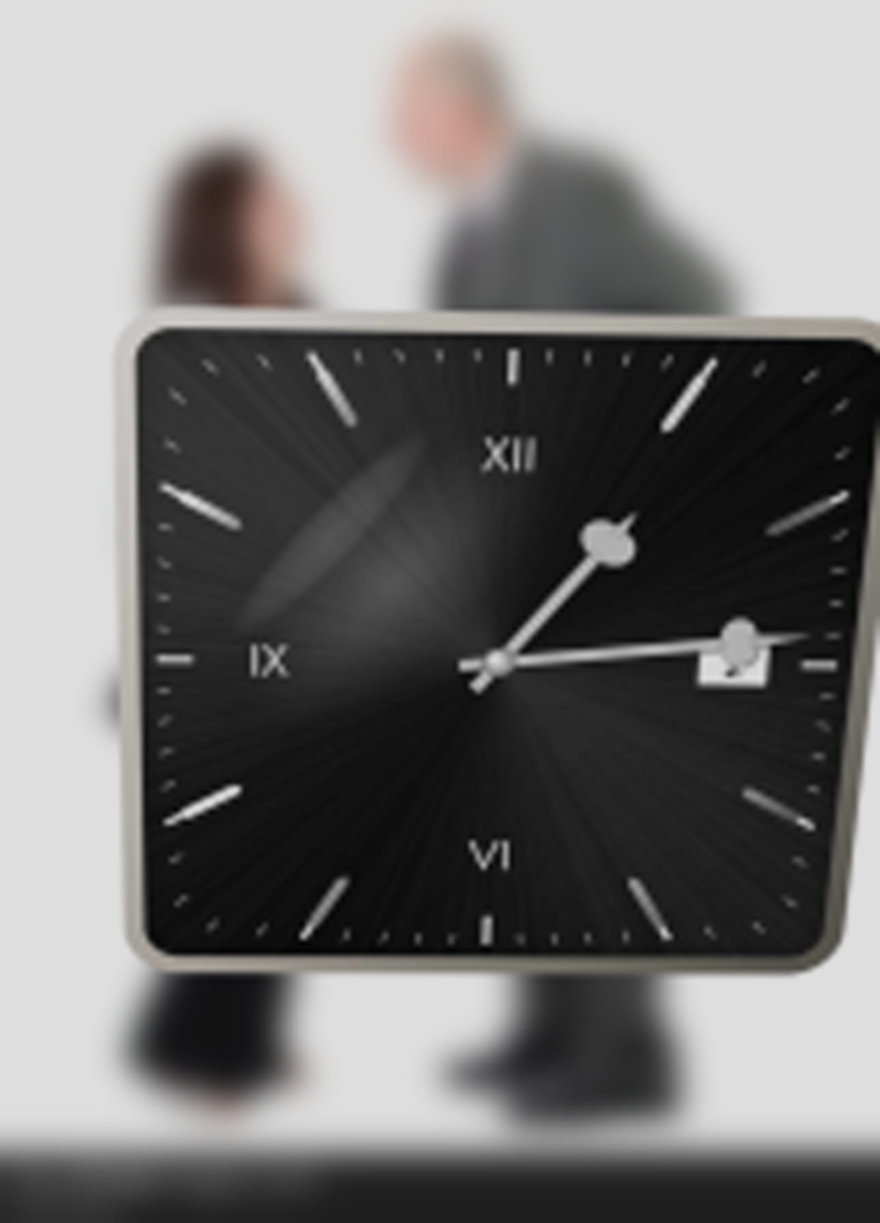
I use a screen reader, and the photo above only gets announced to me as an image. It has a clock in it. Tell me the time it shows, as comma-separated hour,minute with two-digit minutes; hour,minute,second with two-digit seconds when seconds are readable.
1,14
